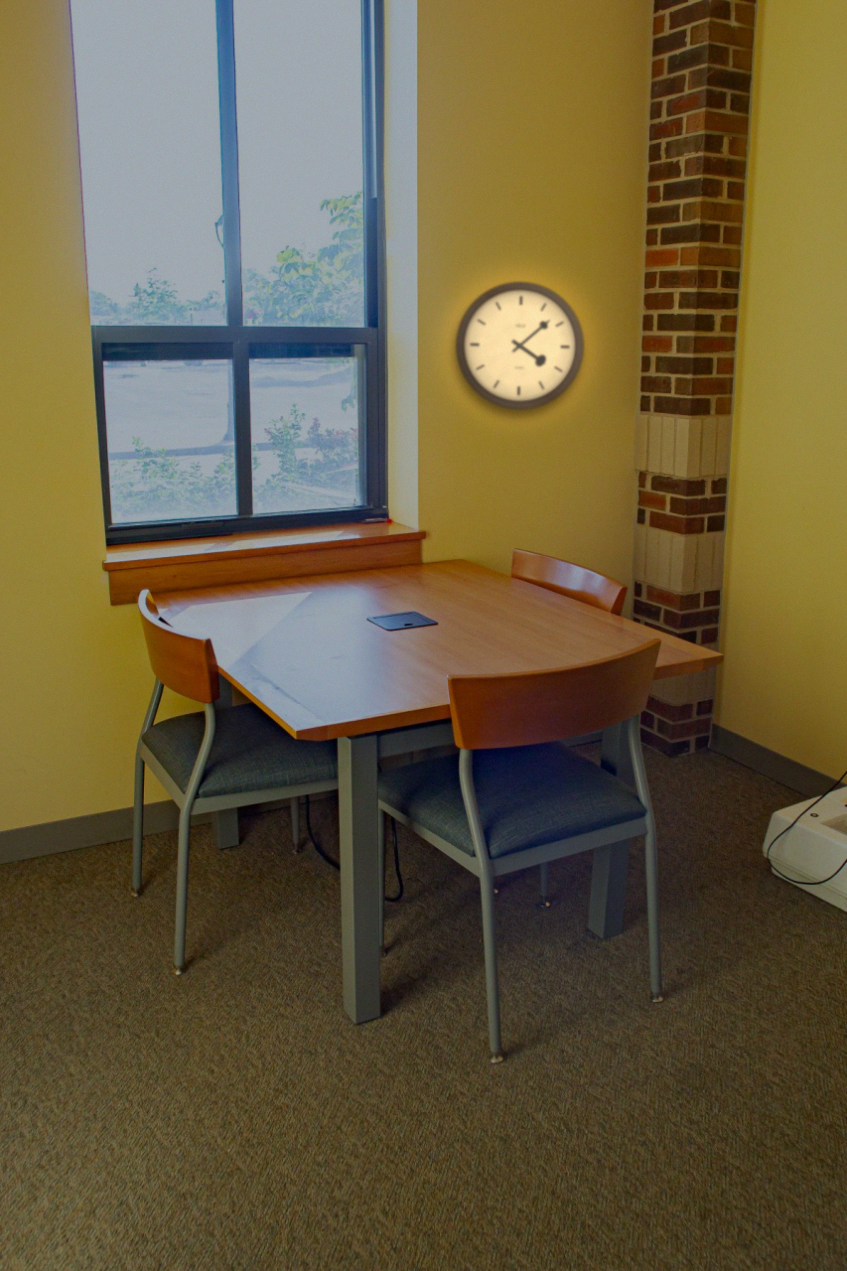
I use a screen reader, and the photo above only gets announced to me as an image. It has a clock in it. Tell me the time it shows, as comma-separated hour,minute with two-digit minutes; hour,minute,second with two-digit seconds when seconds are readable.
4,08
